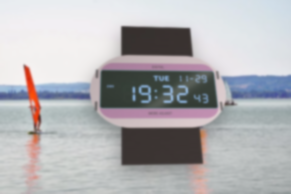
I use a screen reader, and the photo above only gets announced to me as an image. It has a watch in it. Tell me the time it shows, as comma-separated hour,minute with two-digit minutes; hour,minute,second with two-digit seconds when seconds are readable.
19,32
